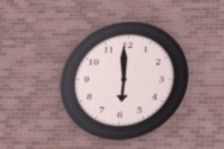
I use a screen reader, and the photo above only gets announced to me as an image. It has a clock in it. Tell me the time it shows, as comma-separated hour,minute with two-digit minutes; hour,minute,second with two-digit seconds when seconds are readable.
5,59
